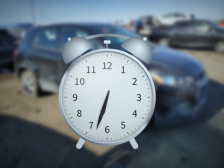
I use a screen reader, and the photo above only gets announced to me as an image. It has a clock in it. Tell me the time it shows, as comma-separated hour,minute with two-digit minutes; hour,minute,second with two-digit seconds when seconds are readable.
6,33
